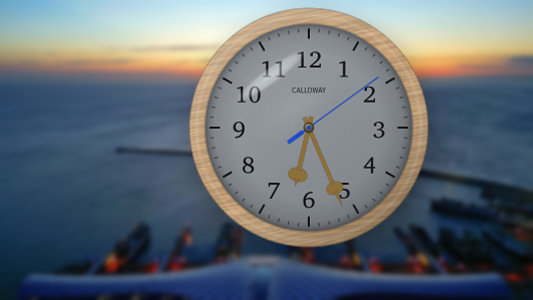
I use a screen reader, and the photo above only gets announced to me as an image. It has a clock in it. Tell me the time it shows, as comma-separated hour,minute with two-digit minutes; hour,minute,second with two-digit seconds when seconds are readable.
6,26,09
